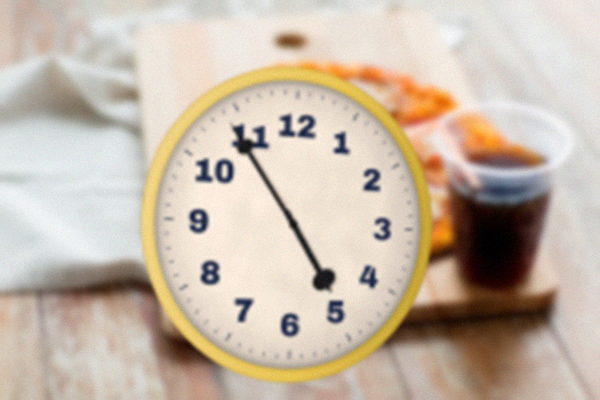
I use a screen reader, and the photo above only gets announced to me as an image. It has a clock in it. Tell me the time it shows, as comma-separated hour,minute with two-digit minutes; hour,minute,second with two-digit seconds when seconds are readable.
4,54
